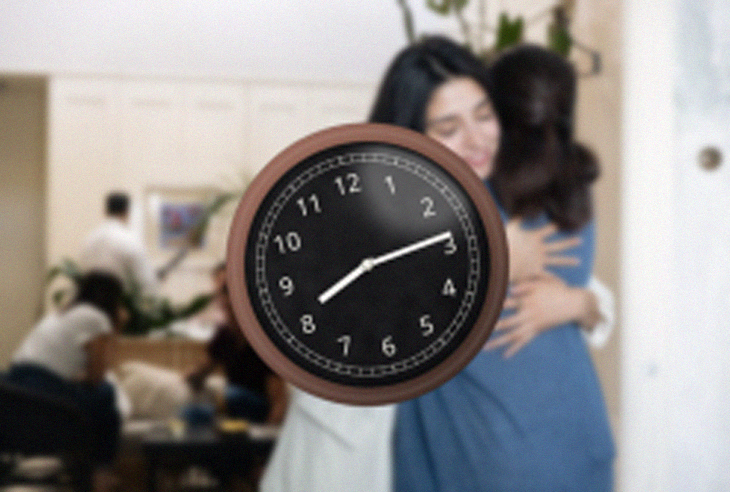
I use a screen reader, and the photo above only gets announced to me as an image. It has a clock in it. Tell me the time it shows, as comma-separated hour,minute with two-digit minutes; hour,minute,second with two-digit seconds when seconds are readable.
8,14
